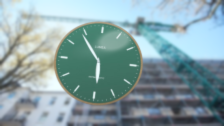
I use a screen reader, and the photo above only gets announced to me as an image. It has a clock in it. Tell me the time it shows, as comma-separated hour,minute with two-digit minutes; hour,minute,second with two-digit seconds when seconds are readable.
5,54
